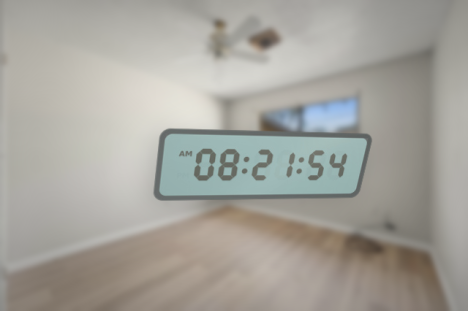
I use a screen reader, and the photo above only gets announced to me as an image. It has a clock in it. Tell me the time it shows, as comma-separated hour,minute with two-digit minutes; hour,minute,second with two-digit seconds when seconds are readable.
8,21,54
